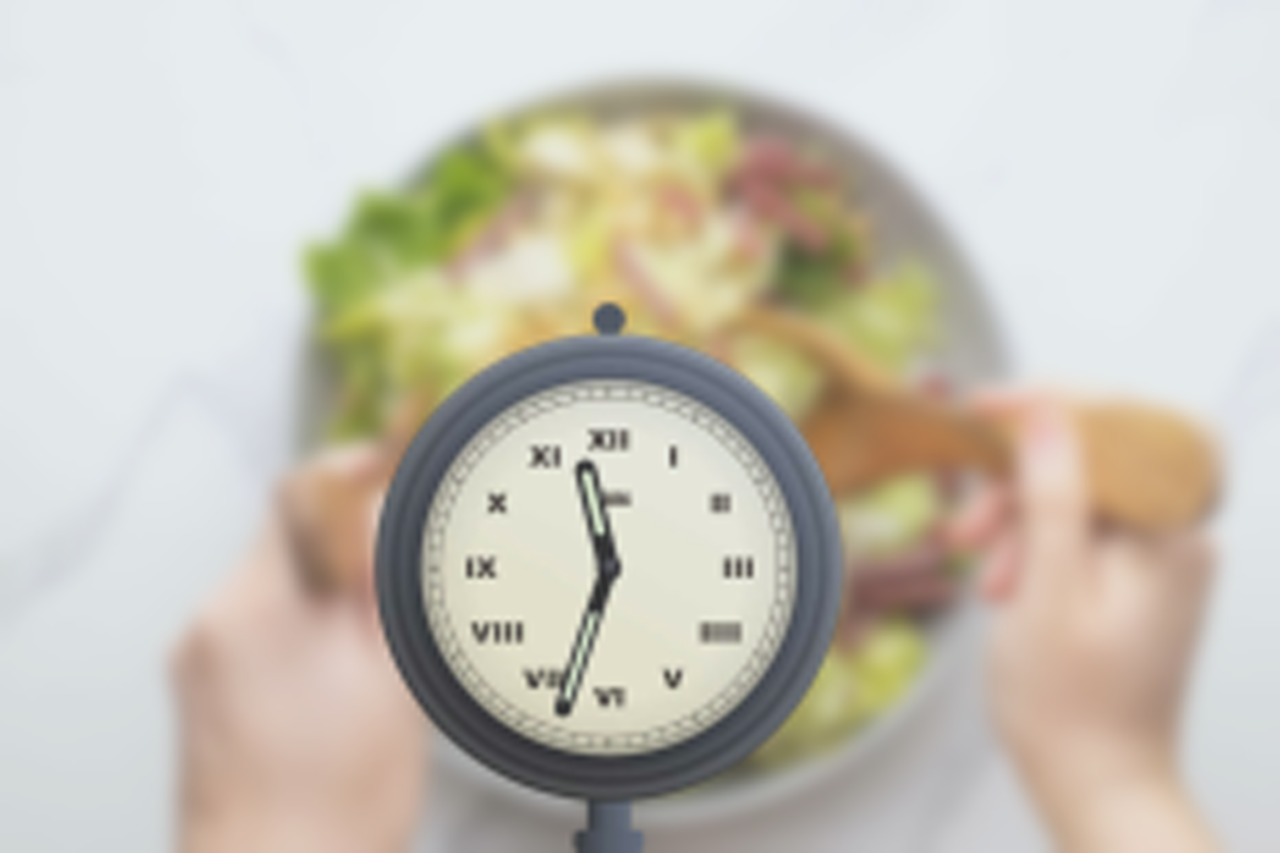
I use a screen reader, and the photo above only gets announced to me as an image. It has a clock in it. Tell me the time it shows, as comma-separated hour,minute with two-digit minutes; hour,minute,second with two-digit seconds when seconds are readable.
11,33
